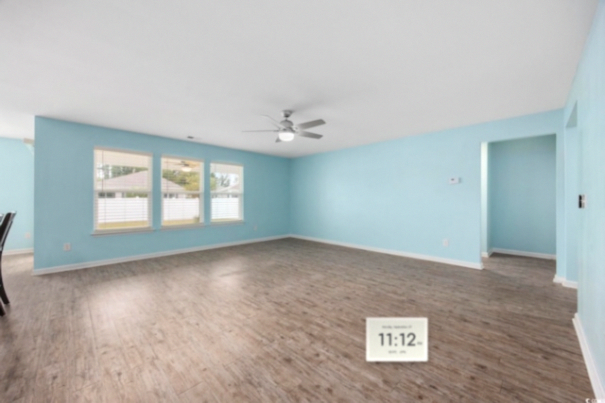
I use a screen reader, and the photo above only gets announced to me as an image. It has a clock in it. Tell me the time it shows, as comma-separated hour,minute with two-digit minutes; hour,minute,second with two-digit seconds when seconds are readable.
11,12
